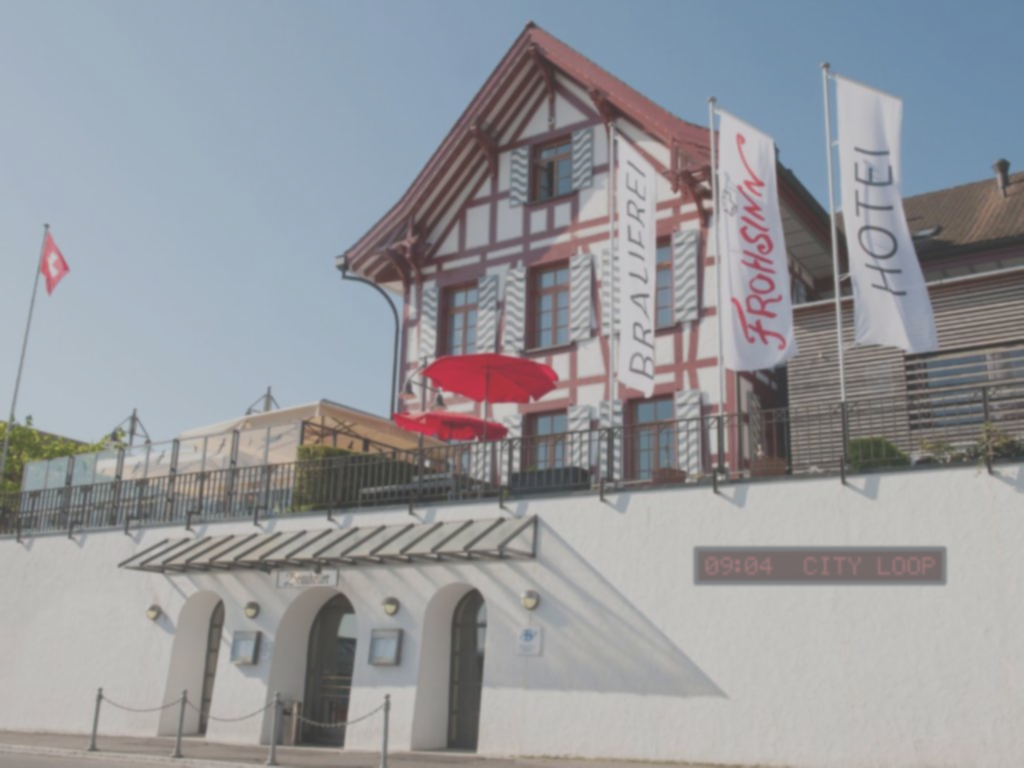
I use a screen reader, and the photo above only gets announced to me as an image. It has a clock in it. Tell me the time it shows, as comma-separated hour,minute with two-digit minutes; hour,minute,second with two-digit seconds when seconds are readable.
9,04
